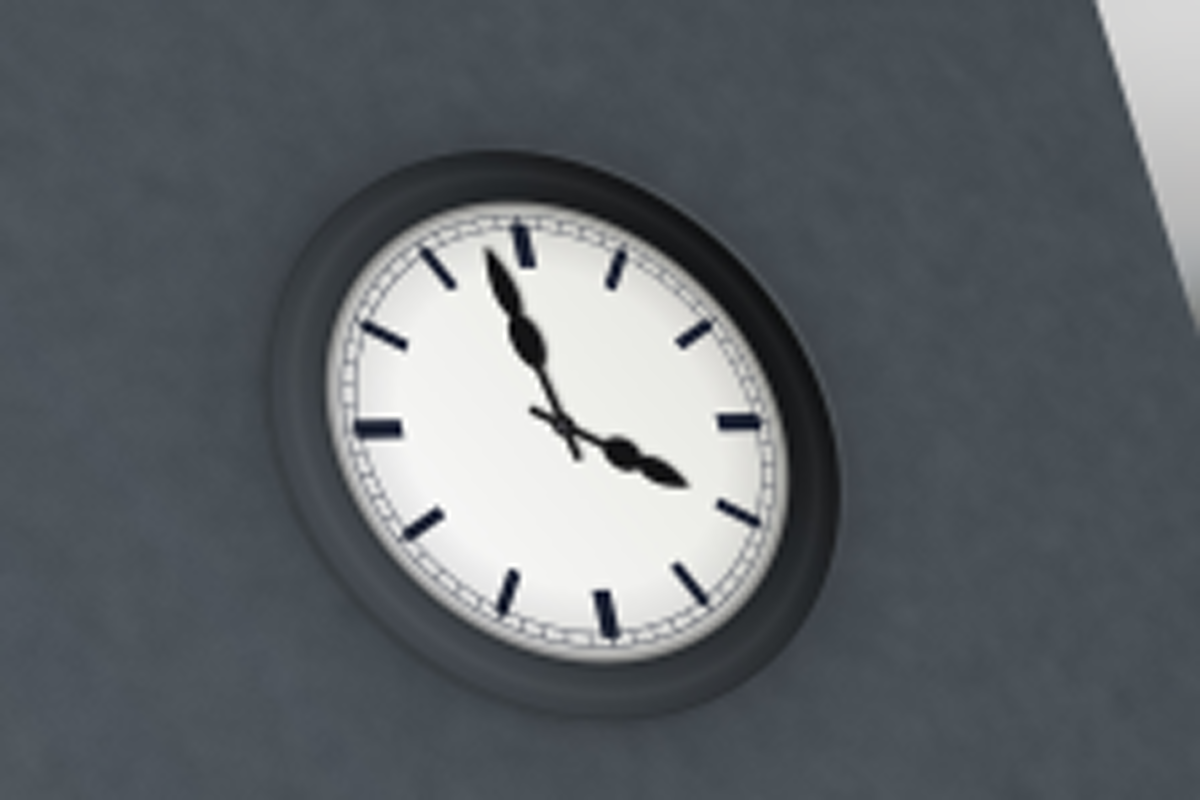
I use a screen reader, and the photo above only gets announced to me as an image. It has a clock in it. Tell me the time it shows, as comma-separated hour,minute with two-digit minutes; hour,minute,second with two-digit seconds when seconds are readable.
3,58
